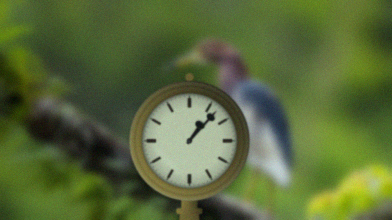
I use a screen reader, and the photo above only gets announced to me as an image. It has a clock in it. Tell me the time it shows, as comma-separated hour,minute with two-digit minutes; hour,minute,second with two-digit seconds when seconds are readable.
1,07
